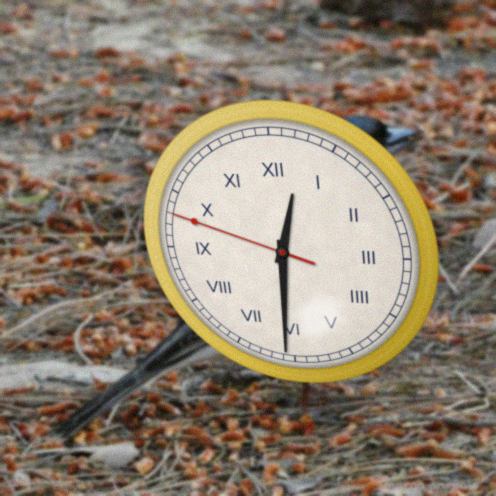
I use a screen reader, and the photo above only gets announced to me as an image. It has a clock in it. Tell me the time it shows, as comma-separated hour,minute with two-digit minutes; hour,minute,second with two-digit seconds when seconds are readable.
12,30,48
